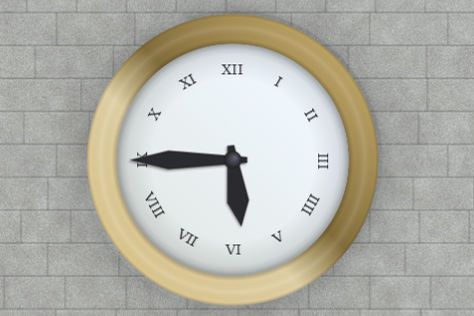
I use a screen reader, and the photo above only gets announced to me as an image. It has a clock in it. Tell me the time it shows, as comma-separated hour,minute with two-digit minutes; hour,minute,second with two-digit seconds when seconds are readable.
5,45
